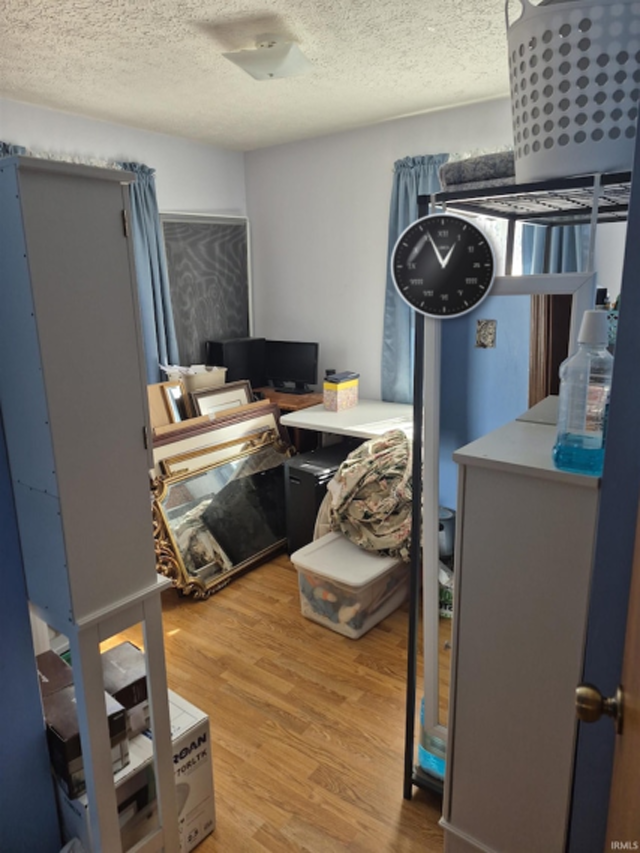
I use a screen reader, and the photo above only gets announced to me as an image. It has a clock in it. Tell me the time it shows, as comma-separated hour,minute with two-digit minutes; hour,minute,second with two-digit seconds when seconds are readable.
12,56
